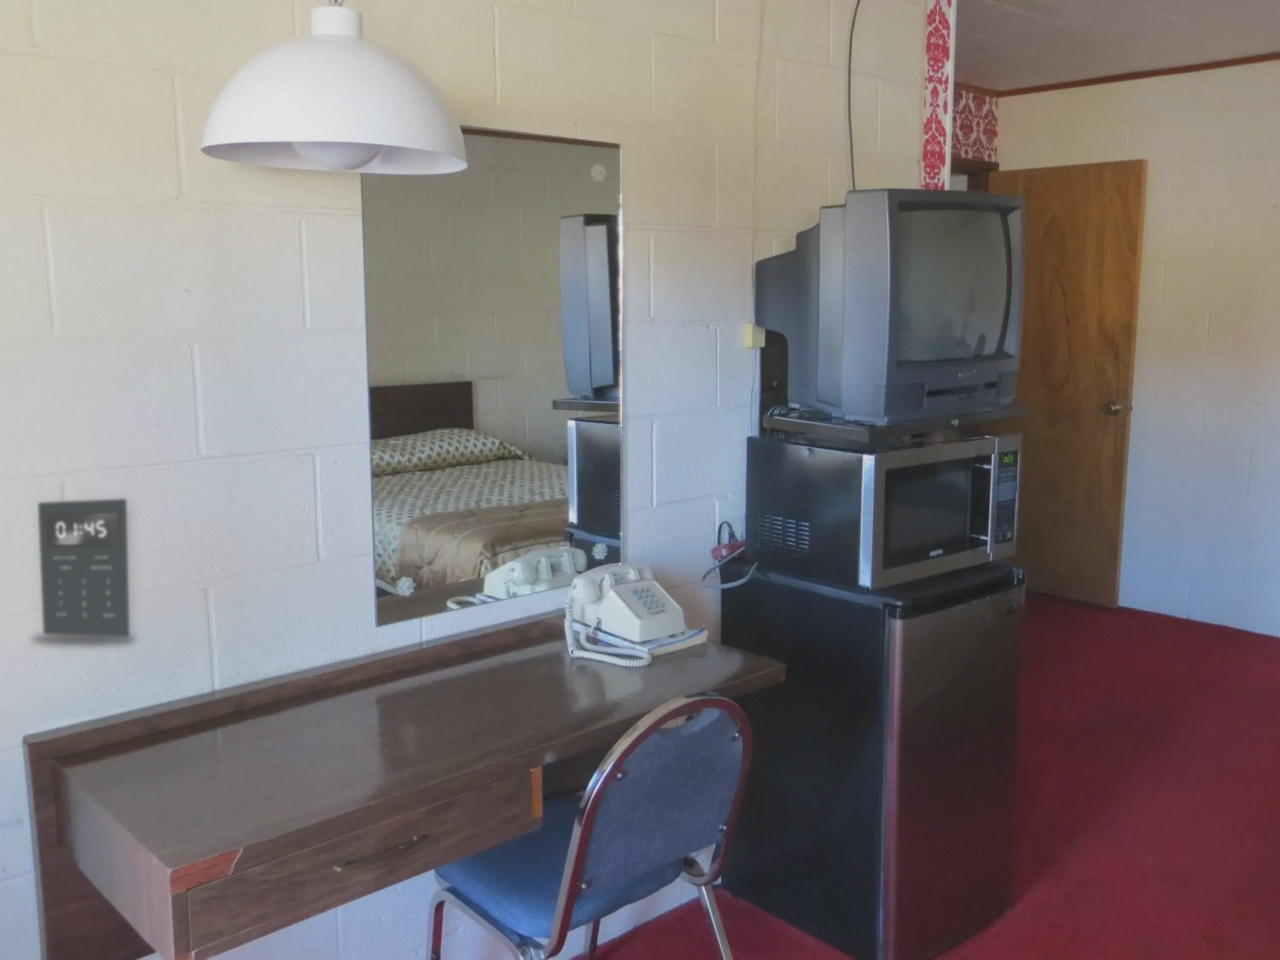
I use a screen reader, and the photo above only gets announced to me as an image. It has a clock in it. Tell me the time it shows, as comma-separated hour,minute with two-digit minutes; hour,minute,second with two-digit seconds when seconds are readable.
1,45
